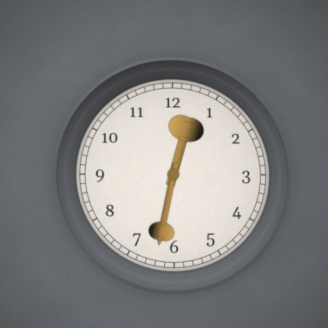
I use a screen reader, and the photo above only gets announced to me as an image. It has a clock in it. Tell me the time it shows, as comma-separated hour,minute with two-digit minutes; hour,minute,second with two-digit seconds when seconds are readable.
12,32
